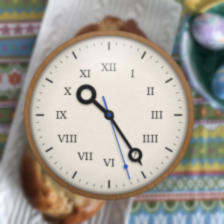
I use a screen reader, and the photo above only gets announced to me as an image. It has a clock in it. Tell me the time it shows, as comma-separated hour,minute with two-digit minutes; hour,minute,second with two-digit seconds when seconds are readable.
10,24,27
